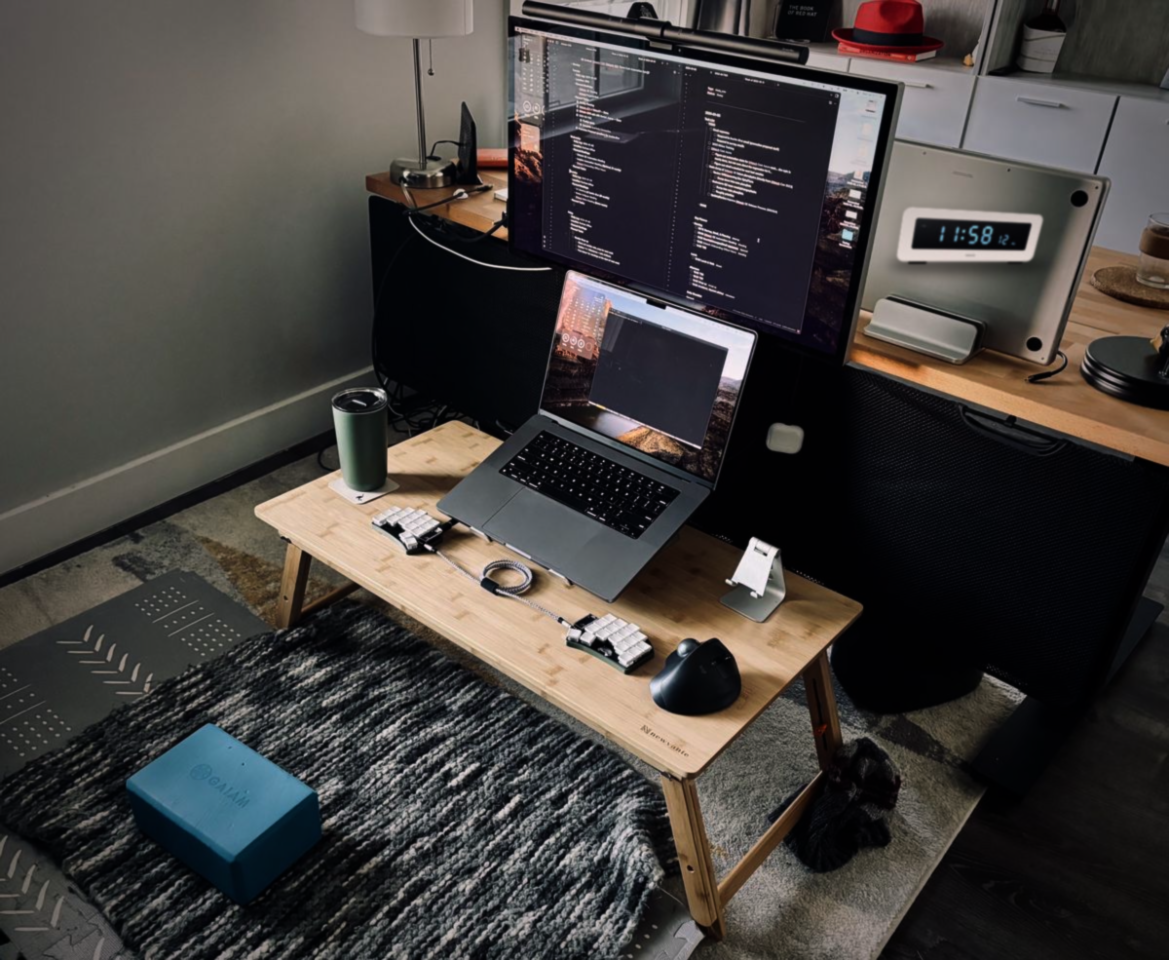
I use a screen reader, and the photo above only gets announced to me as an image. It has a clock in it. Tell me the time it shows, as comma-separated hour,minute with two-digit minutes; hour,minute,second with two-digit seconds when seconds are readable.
11,58
